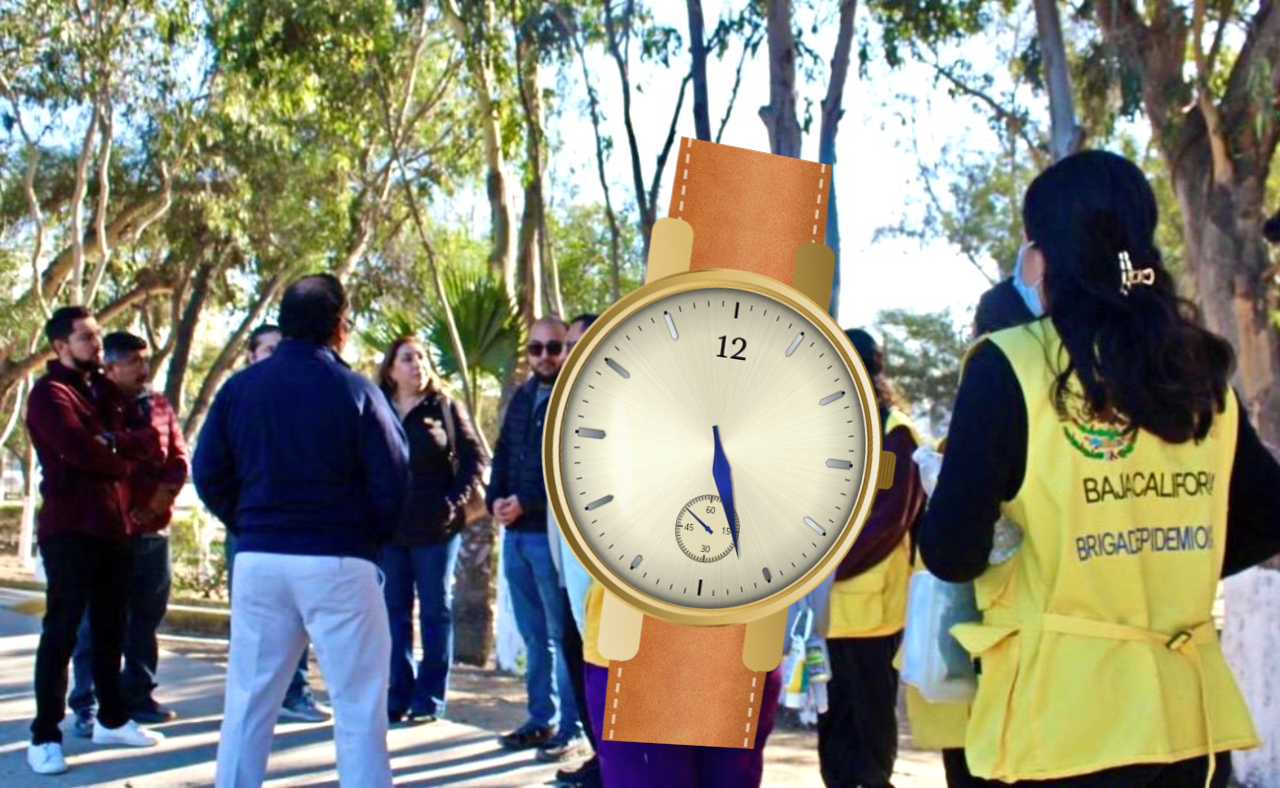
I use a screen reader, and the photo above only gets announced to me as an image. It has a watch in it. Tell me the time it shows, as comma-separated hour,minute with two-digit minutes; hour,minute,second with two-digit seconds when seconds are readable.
5,26,51
